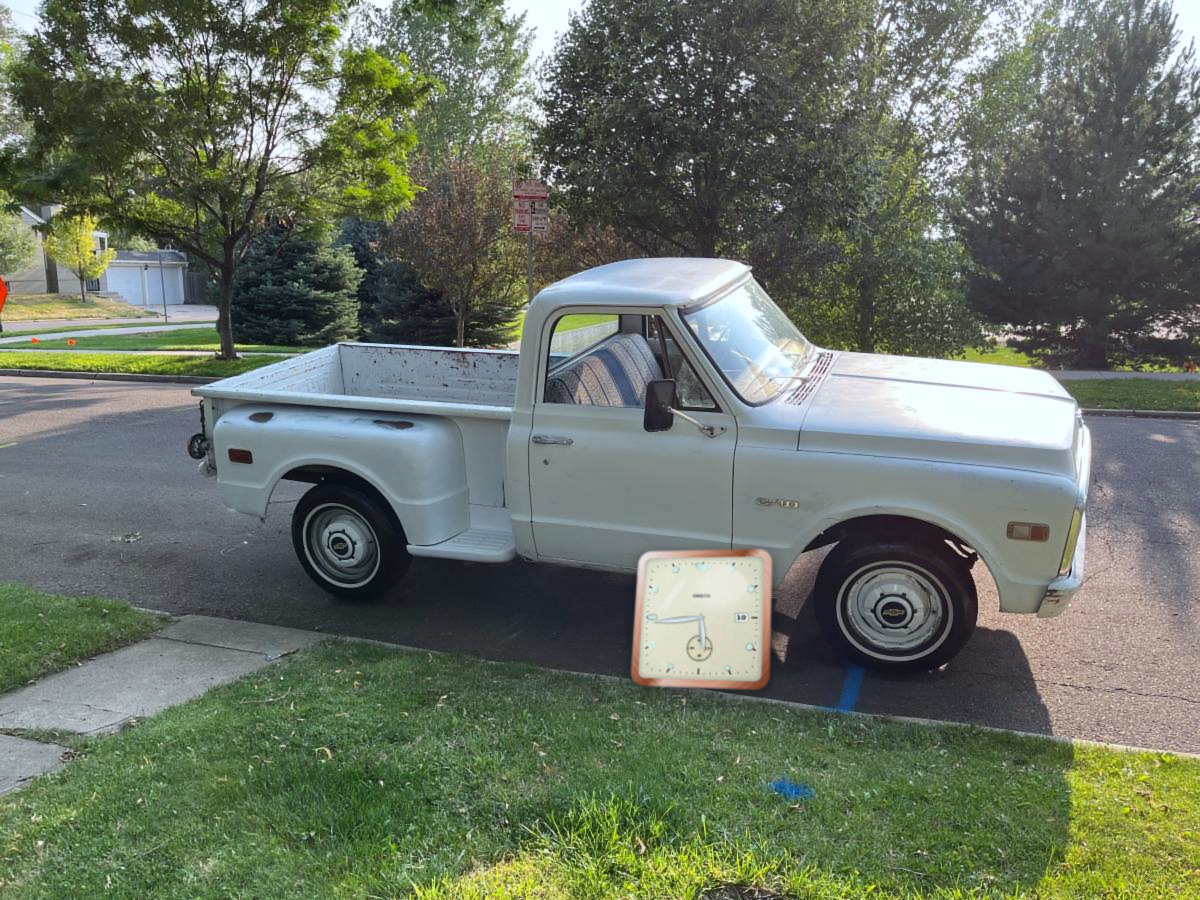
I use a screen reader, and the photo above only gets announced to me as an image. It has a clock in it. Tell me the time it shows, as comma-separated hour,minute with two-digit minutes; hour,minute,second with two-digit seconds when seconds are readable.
5,44
